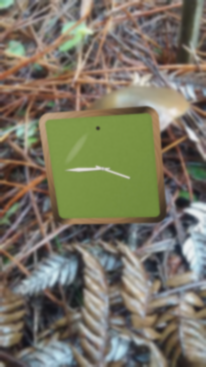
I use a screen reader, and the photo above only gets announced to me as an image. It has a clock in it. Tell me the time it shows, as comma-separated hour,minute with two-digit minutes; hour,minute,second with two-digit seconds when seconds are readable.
3,45
